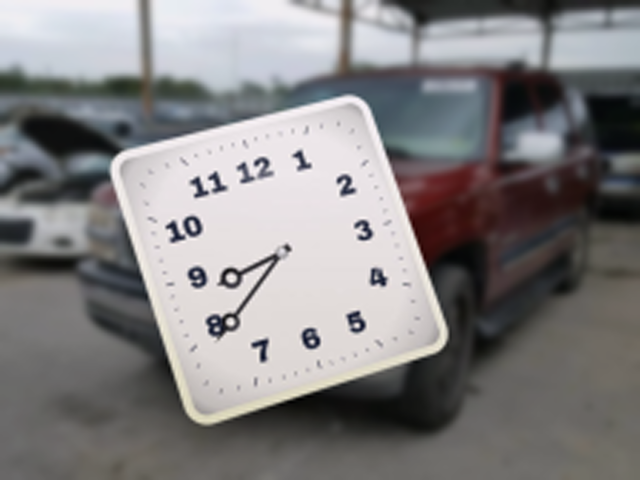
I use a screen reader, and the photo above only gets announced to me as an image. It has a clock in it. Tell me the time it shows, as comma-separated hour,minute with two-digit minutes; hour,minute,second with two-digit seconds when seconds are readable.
8,39
